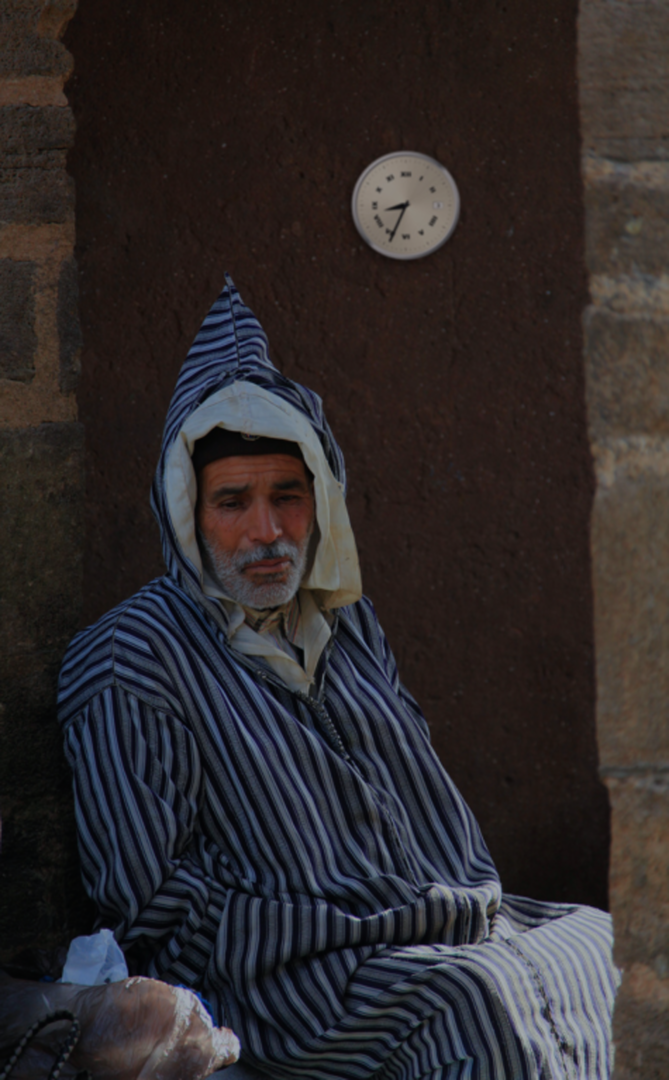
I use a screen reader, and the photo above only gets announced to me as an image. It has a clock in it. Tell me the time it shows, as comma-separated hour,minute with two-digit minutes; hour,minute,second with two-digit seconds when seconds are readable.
8,34
